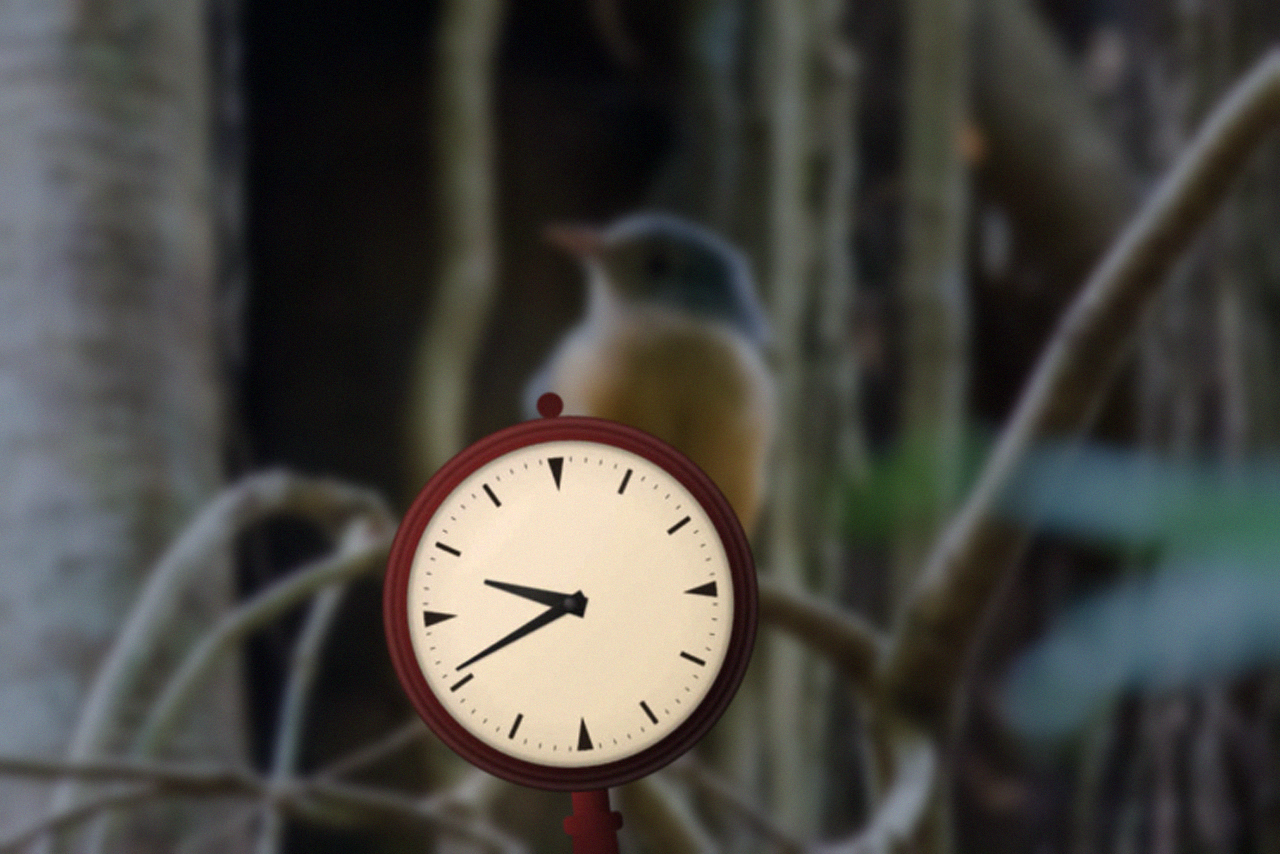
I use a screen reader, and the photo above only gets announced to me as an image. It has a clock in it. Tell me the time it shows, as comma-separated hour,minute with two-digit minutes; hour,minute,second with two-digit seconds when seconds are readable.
9,41
